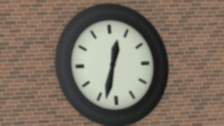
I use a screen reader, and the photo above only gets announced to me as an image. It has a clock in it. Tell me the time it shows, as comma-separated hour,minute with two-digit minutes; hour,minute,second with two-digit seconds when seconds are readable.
12,33
